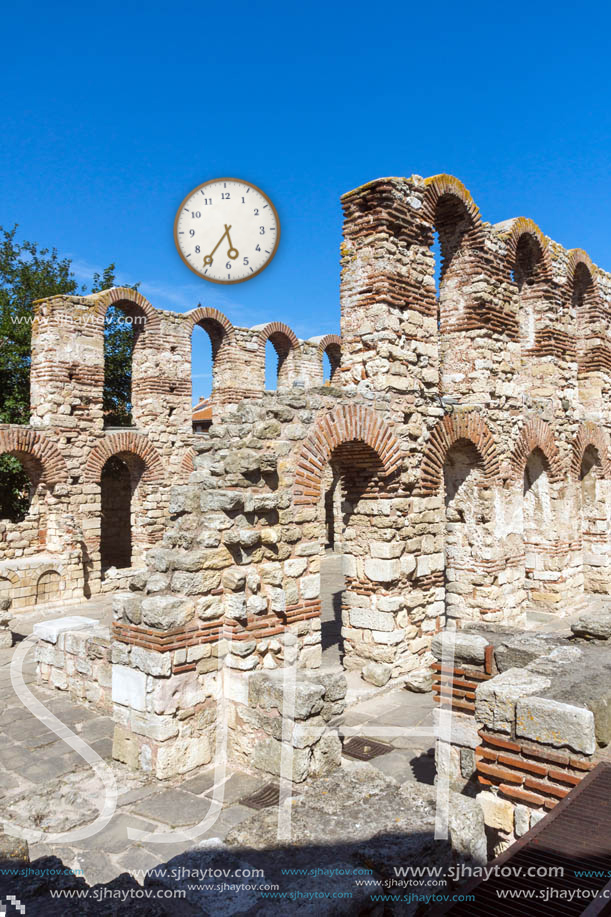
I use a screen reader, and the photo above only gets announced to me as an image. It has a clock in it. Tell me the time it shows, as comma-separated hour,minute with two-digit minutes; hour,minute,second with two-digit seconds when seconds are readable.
5,36
